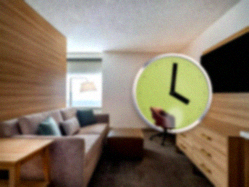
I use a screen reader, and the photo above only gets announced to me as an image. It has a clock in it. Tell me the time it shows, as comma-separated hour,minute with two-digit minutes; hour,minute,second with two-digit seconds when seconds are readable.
4,01
